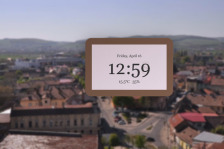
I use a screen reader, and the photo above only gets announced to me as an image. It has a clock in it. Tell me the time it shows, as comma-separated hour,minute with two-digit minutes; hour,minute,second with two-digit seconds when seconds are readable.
12,59
